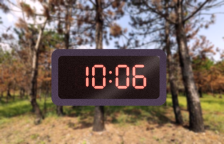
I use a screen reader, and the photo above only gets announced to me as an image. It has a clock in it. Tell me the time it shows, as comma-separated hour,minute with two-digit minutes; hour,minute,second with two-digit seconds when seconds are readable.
10,06
